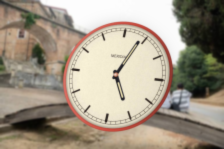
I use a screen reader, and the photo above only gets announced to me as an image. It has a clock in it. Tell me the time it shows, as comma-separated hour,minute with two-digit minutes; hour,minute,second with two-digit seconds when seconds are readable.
5,04
